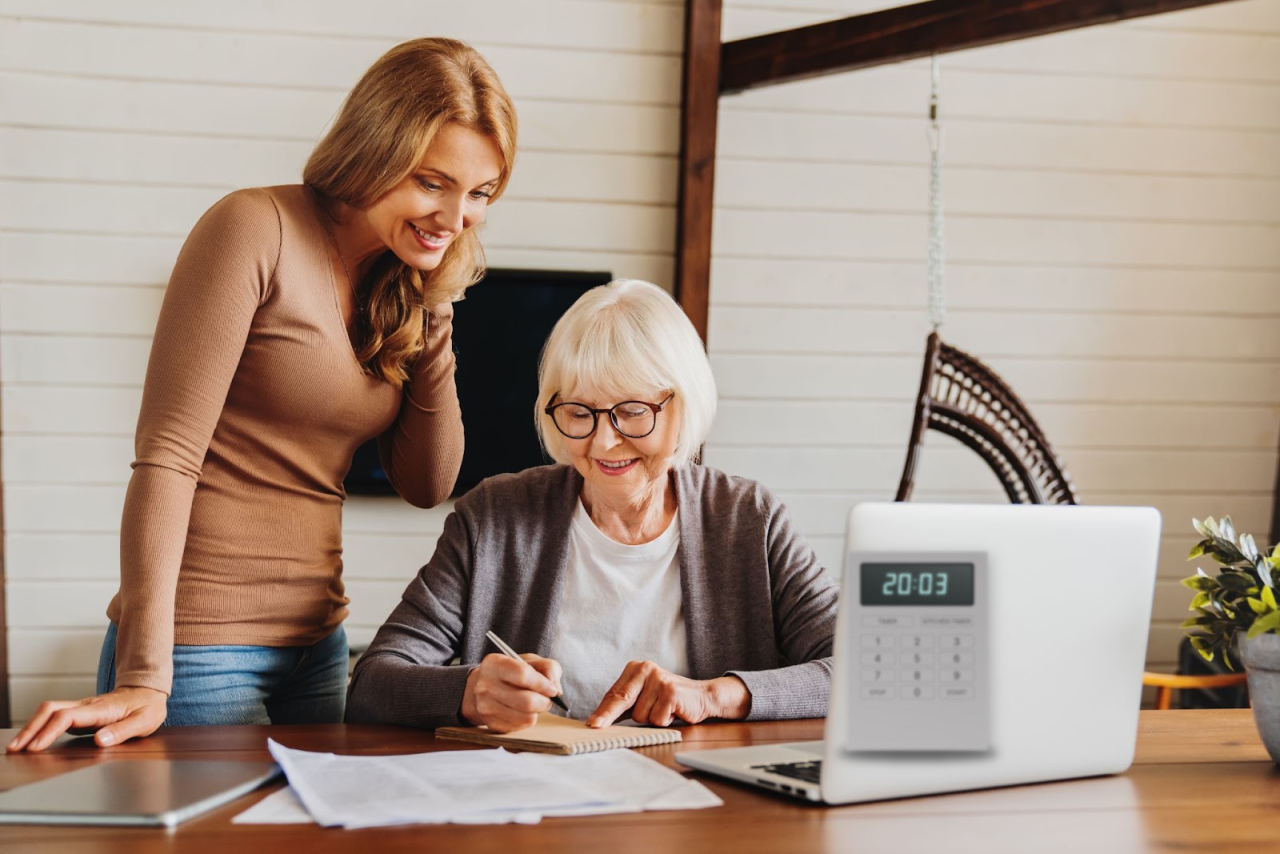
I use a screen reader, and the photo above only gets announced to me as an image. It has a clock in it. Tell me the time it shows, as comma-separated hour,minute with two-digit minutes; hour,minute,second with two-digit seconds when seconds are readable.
20,03
